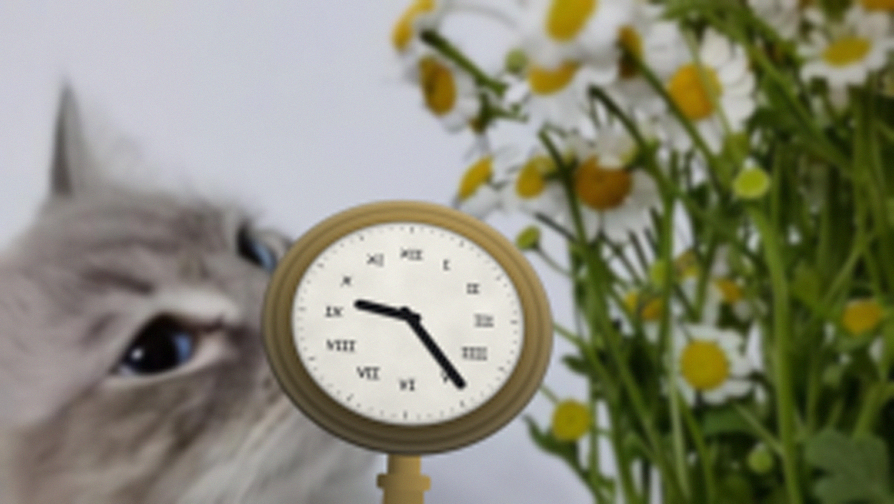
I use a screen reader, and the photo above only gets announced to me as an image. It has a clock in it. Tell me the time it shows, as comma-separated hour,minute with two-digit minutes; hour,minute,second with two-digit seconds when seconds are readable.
9,24
